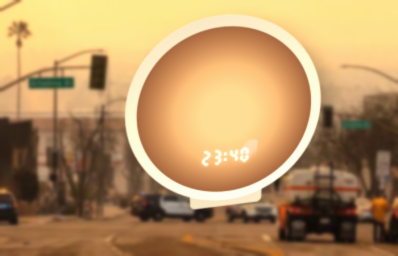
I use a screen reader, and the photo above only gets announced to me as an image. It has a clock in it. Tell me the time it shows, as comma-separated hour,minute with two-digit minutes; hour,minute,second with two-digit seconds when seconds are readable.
23,40
